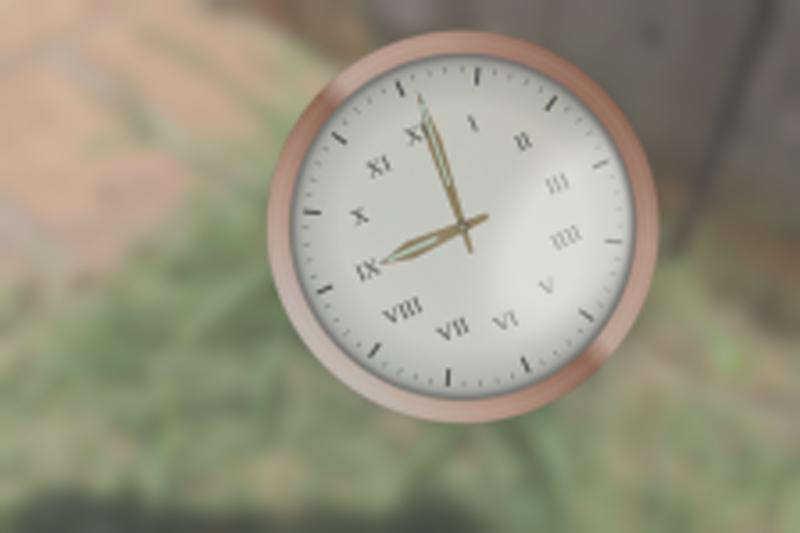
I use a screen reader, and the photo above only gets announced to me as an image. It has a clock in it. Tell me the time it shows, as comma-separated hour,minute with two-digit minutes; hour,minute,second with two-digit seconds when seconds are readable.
9,01
